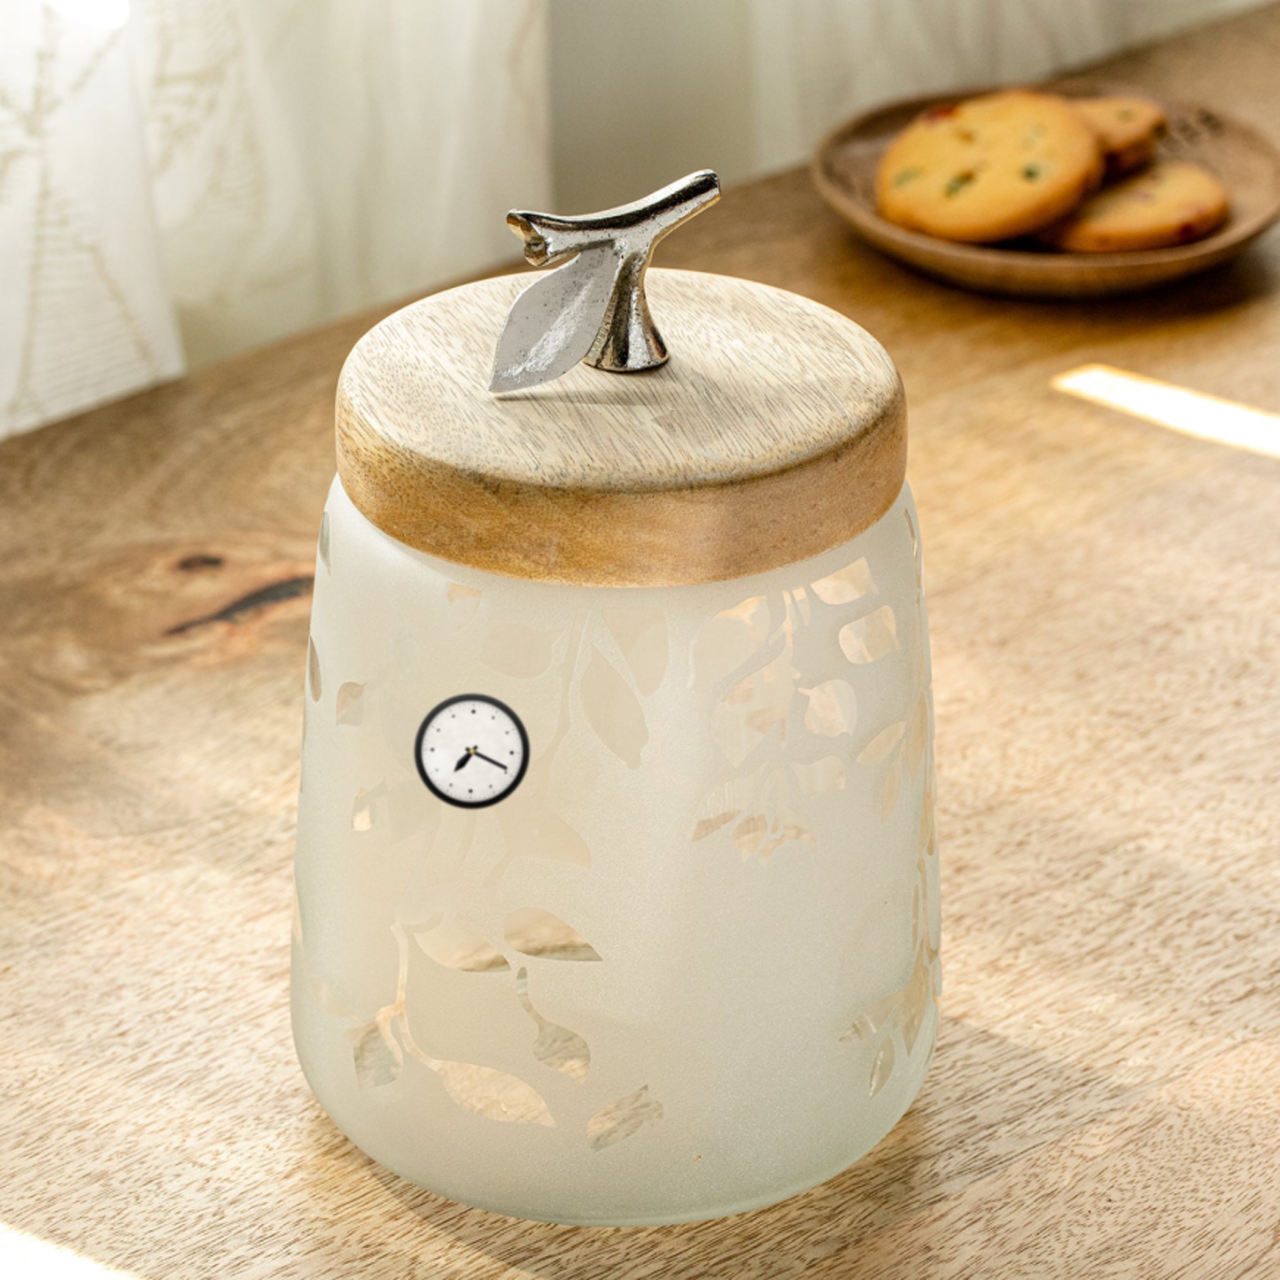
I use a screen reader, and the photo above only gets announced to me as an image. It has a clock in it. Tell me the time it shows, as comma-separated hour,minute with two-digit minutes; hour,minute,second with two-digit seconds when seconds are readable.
7,19
